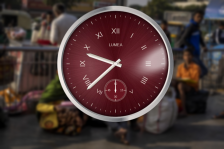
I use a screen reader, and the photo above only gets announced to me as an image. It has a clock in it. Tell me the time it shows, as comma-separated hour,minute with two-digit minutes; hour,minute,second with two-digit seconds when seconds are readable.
9,38
